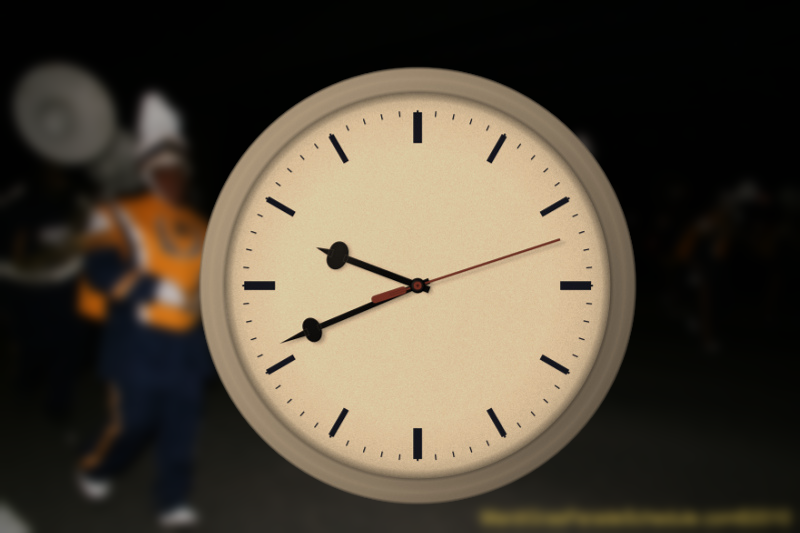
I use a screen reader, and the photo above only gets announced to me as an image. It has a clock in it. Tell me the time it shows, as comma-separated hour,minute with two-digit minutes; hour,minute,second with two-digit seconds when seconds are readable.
9,41,12
